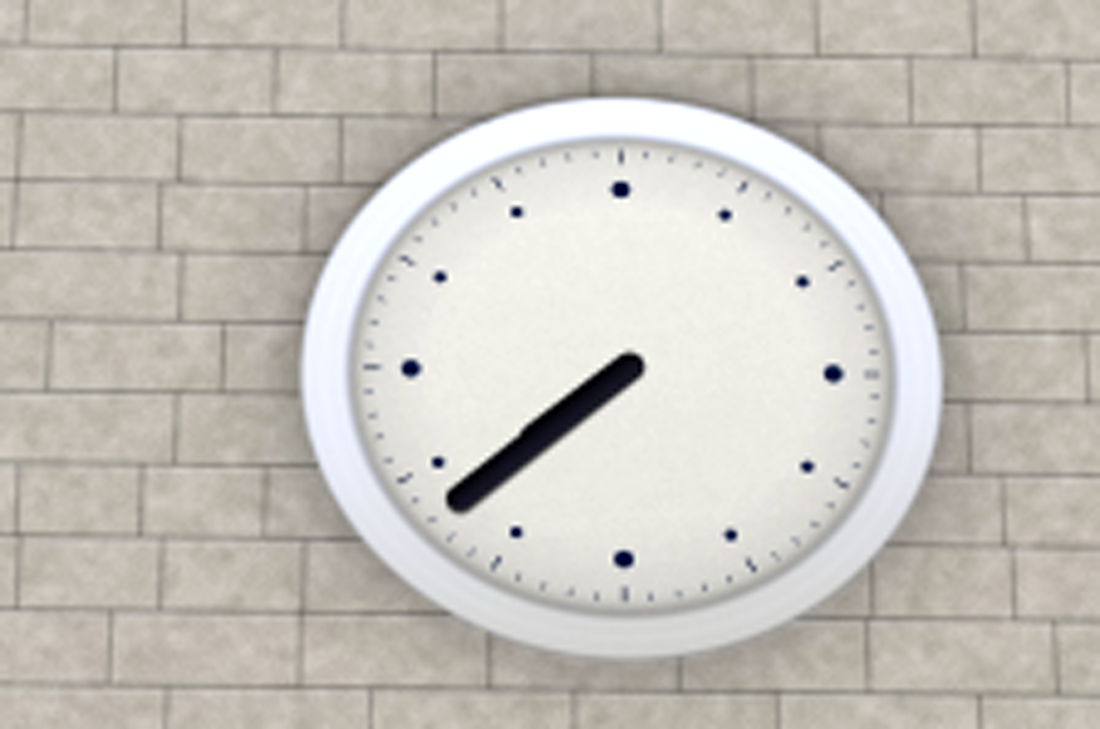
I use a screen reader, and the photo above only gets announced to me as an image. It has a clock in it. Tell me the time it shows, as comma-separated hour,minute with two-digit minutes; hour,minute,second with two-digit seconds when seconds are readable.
7,38
